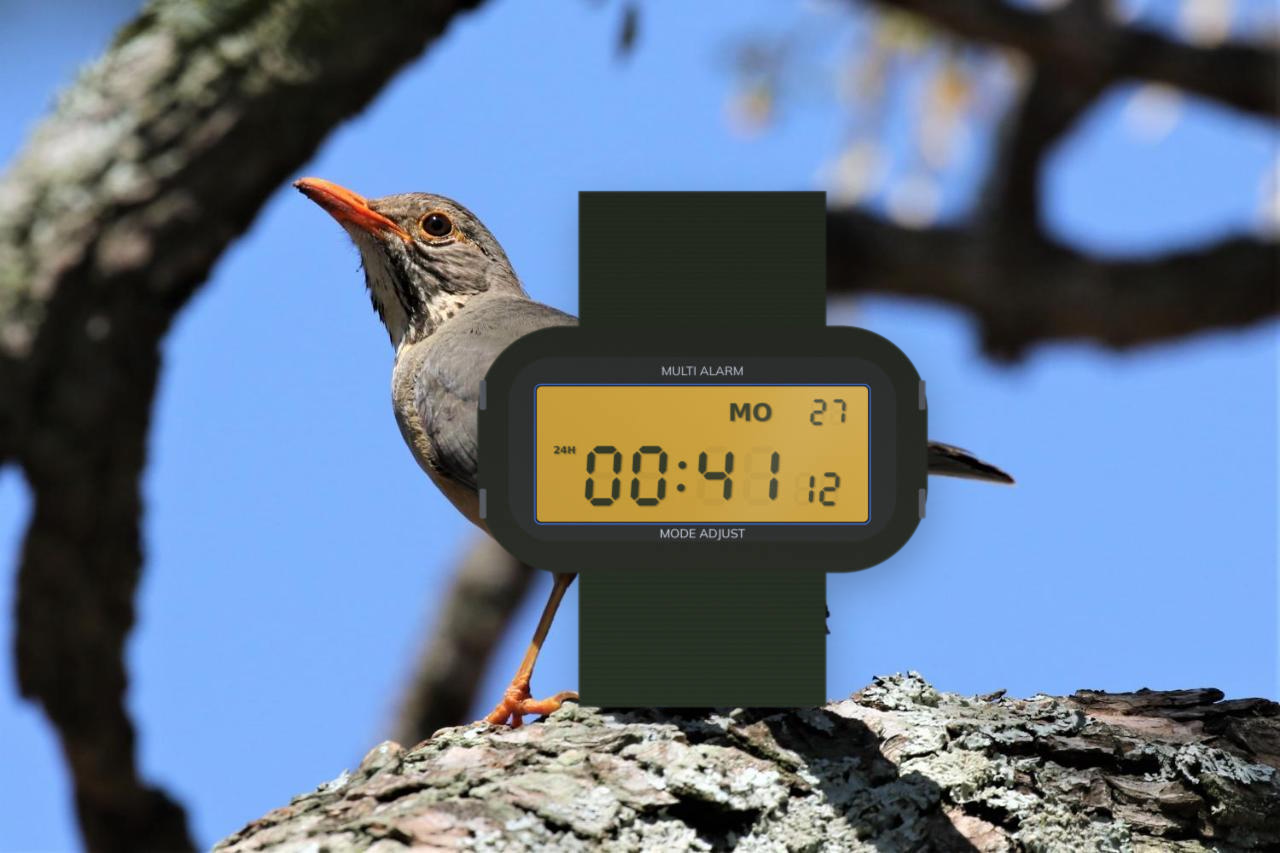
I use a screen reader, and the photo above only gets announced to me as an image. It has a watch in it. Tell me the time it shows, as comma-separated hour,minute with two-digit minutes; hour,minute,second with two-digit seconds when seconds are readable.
0,41,12
